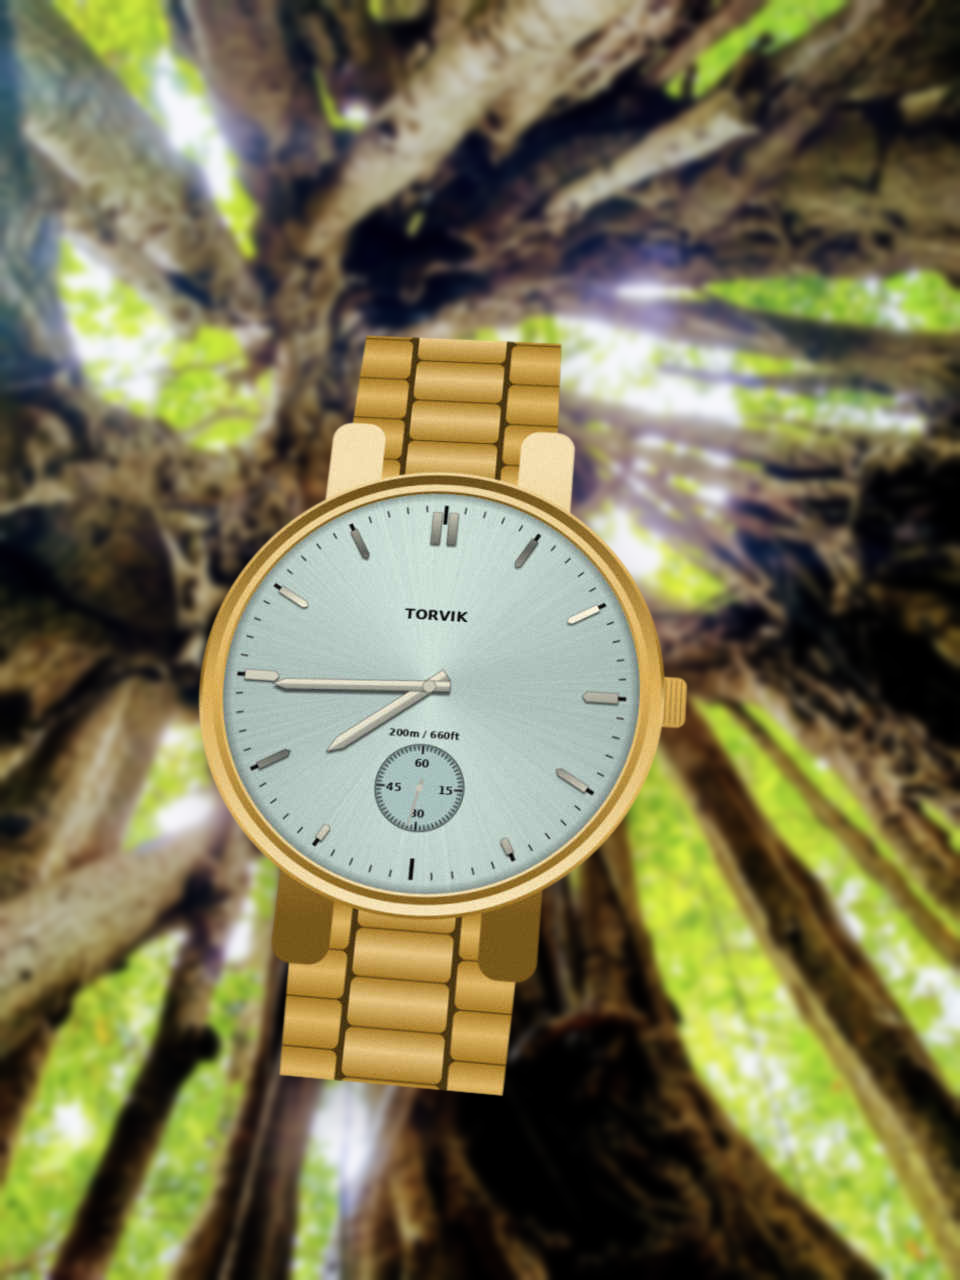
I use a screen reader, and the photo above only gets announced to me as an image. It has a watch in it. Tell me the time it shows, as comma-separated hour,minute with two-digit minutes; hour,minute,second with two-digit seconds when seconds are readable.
7,44,32
